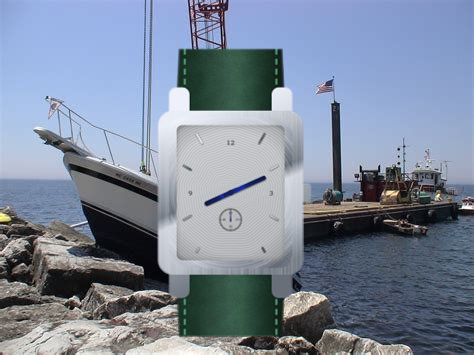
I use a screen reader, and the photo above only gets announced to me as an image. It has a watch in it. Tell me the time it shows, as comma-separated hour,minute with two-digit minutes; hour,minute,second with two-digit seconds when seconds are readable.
8,11
